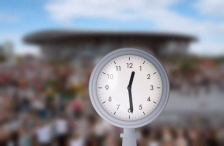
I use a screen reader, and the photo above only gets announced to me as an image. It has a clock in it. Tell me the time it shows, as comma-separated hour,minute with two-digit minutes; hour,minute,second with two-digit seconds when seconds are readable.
12,29
